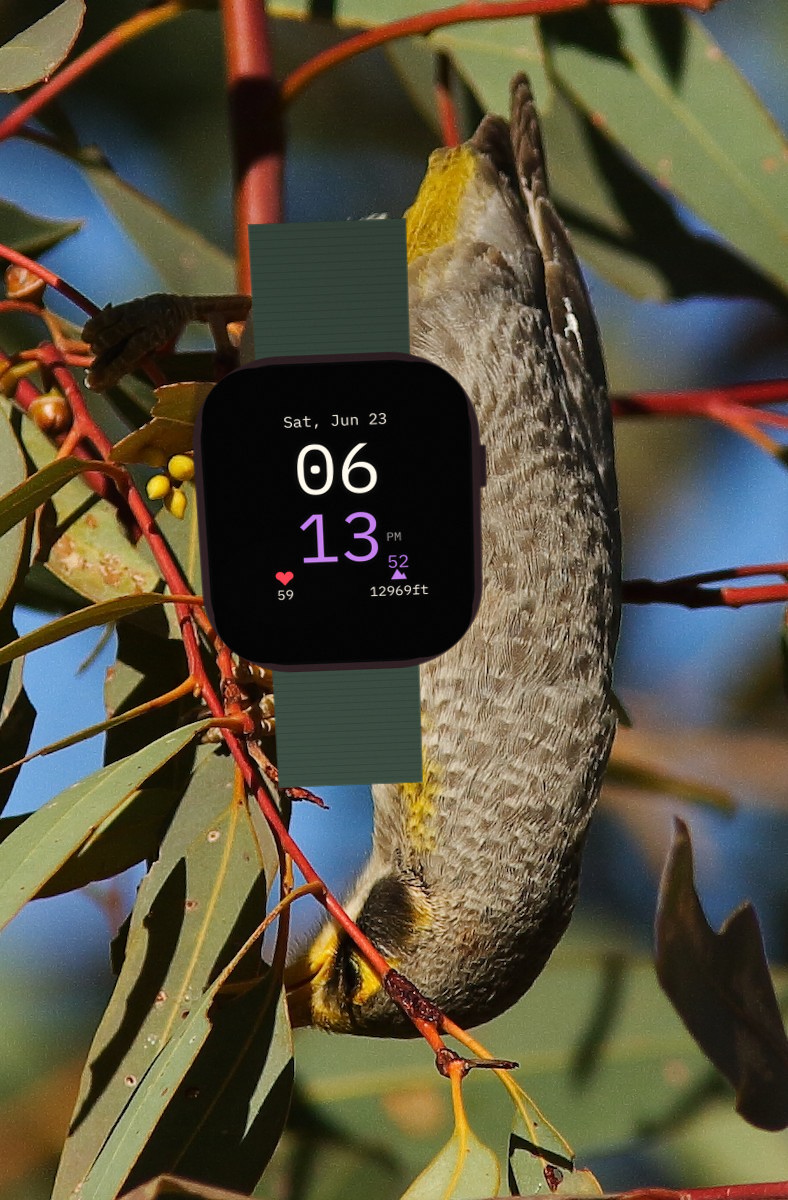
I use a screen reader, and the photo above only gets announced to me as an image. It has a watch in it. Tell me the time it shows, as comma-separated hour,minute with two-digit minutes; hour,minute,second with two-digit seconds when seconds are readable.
6,13,52
